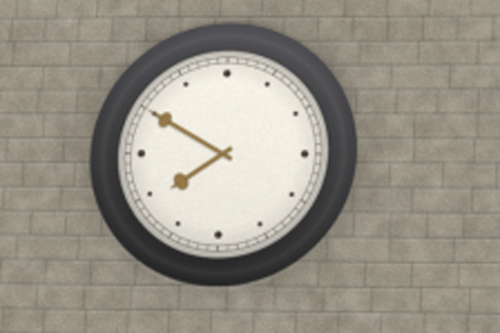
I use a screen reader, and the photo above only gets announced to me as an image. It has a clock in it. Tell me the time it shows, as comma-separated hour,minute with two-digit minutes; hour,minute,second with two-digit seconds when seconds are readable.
7,50
